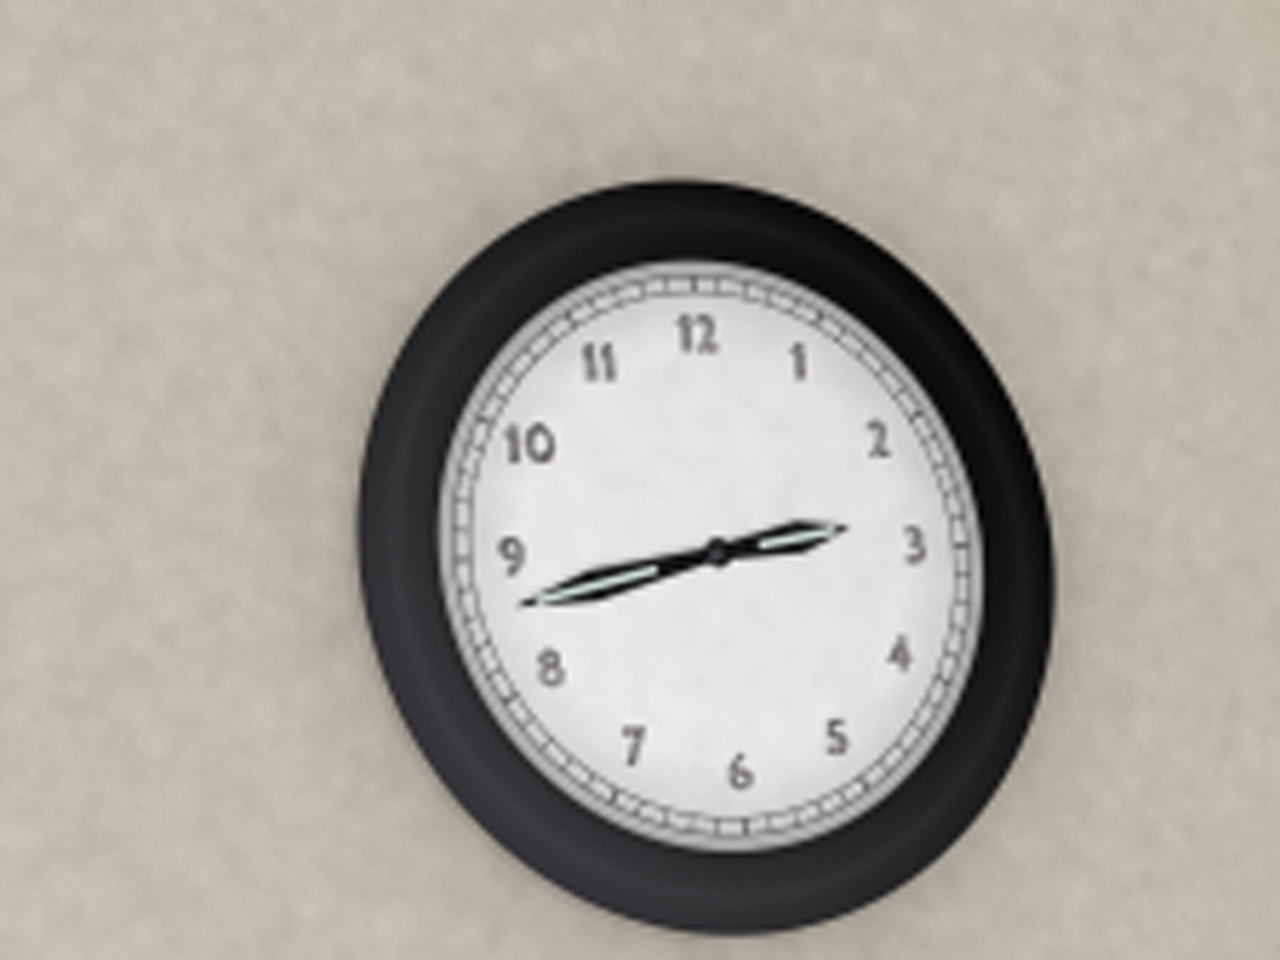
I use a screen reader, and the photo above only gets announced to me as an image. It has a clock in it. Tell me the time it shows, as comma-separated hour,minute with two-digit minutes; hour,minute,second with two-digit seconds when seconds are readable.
2,43
